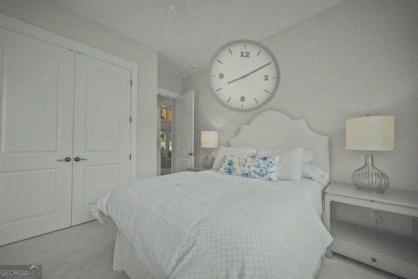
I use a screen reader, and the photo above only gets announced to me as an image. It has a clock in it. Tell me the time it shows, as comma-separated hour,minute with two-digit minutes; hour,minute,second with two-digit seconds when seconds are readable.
8,10
